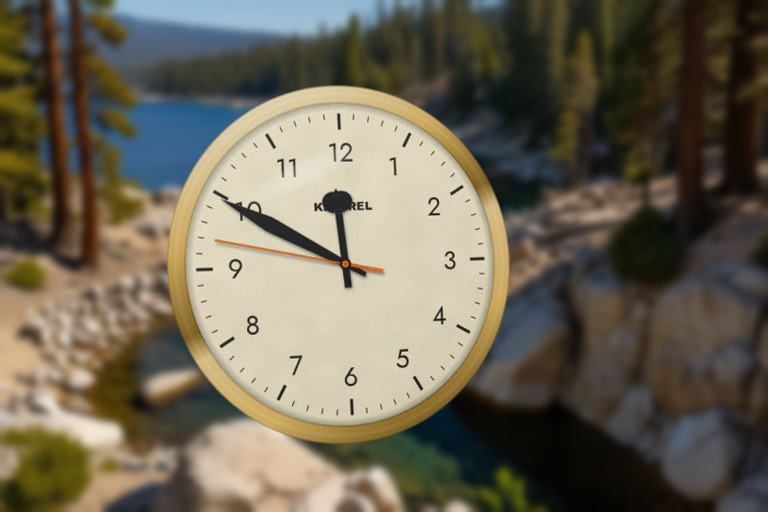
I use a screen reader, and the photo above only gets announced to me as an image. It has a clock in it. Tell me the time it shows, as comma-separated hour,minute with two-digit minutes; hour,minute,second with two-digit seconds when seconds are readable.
11,49,47
